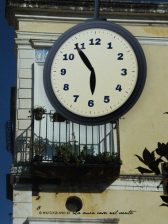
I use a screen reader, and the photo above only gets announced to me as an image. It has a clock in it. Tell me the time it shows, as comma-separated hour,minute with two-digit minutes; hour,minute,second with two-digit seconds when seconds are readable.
5,54
